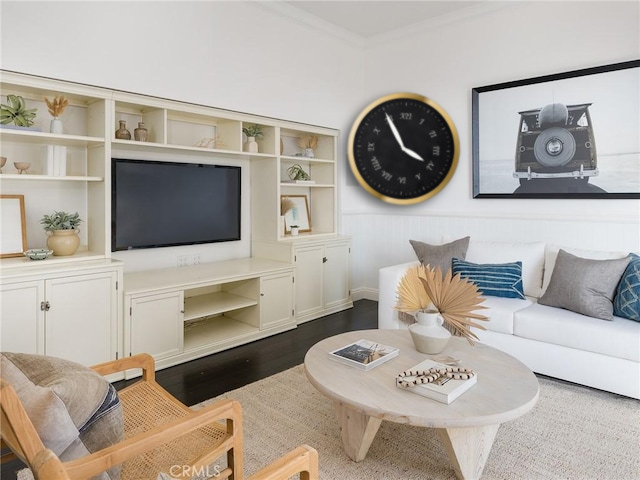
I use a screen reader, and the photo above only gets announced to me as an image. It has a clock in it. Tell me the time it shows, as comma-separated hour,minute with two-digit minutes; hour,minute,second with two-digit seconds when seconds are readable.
3,55
